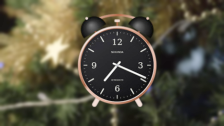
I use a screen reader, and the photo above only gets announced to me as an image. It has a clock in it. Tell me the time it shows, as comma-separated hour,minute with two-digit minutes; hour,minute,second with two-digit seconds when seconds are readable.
7,19
